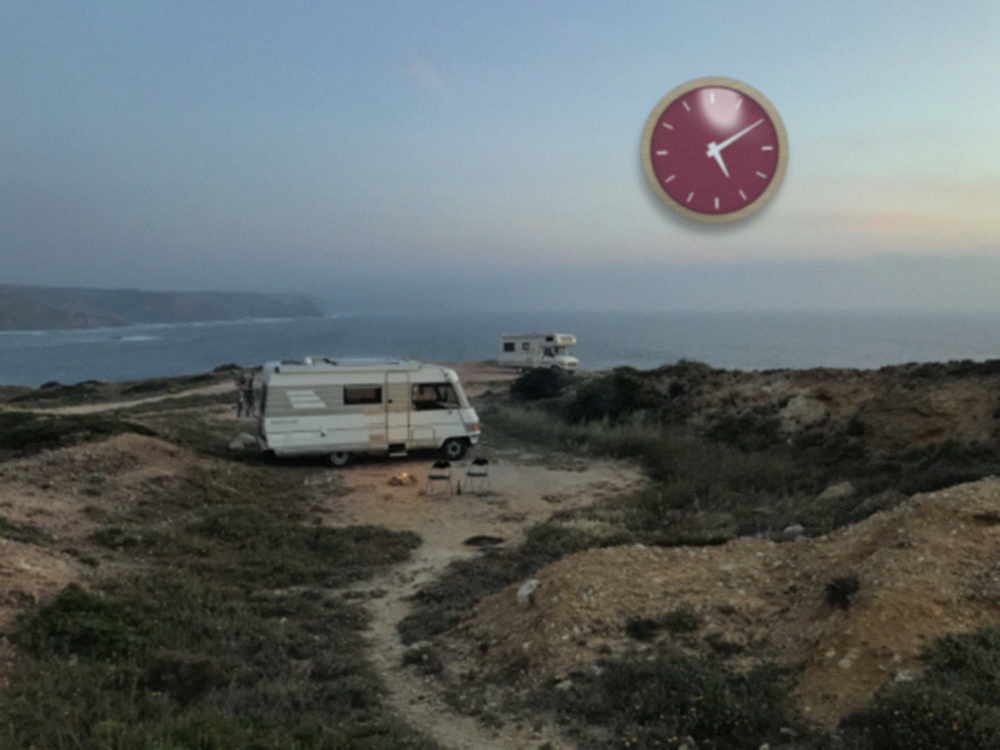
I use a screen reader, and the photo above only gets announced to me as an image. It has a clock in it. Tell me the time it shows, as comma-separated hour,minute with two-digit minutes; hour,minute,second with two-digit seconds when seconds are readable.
5,10
